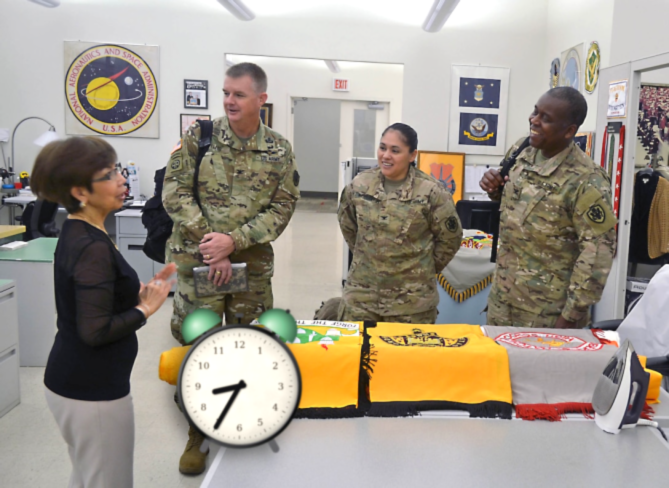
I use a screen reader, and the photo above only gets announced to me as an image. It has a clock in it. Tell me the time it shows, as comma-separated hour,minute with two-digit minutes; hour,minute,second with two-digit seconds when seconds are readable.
8,35
